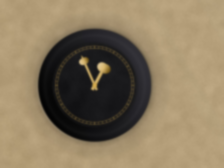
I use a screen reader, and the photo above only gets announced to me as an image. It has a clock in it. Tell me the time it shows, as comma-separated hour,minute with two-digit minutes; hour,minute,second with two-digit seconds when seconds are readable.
12,56
